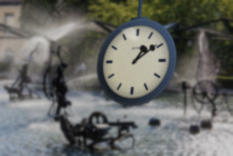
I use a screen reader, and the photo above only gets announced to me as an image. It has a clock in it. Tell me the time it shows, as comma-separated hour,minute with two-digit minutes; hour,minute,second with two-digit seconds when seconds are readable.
1,09
